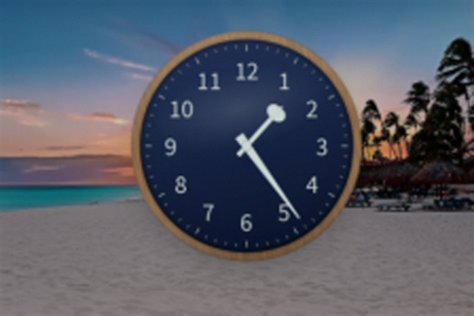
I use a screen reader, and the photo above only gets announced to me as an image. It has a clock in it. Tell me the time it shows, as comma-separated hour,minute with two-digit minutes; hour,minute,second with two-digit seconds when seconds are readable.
1,24
